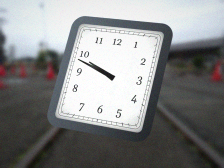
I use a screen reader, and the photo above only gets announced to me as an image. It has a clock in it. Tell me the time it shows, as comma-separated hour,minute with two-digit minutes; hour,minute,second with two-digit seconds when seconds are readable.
9,48
